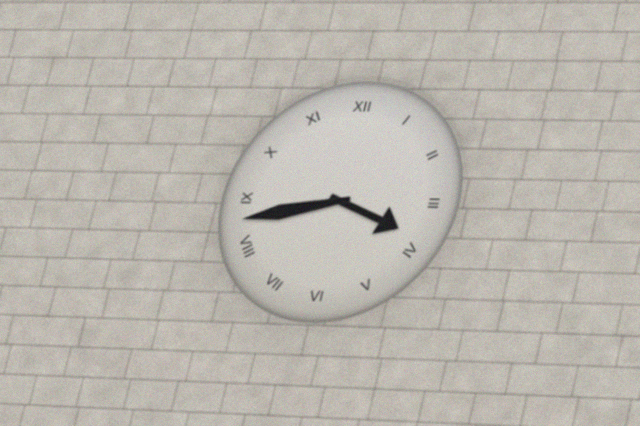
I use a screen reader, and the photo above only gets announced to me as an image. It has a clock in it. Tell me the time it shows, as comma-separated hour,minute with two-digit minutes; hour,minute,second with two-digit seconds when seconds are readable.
3,43
